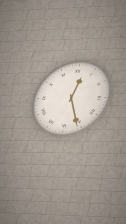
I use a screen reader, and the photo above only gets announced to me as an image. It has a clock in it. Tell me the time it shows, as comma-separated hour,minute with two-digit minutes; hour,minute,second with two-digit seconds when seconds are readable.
12,26
